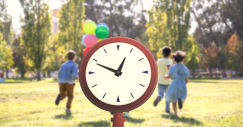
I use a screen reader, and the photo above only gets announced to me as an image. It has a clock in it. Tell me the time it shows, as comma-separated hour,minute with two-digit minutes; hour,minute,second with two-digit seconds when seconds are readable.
12,49
